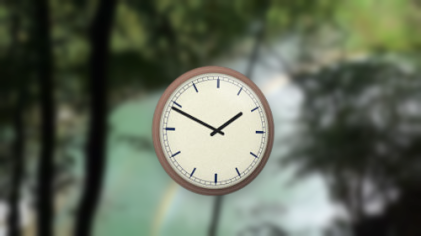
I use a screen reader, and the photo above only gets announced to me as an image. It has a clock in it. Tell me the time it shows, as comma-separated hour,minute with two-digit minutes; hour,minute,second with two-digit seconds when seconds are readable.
1,49
